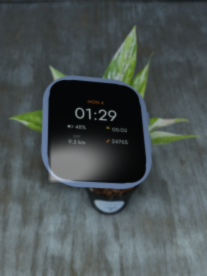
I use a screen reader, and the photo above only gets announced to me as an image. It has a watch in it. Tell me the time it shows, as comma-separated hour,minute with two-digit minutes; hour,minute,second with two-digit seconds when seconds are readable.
1,29
